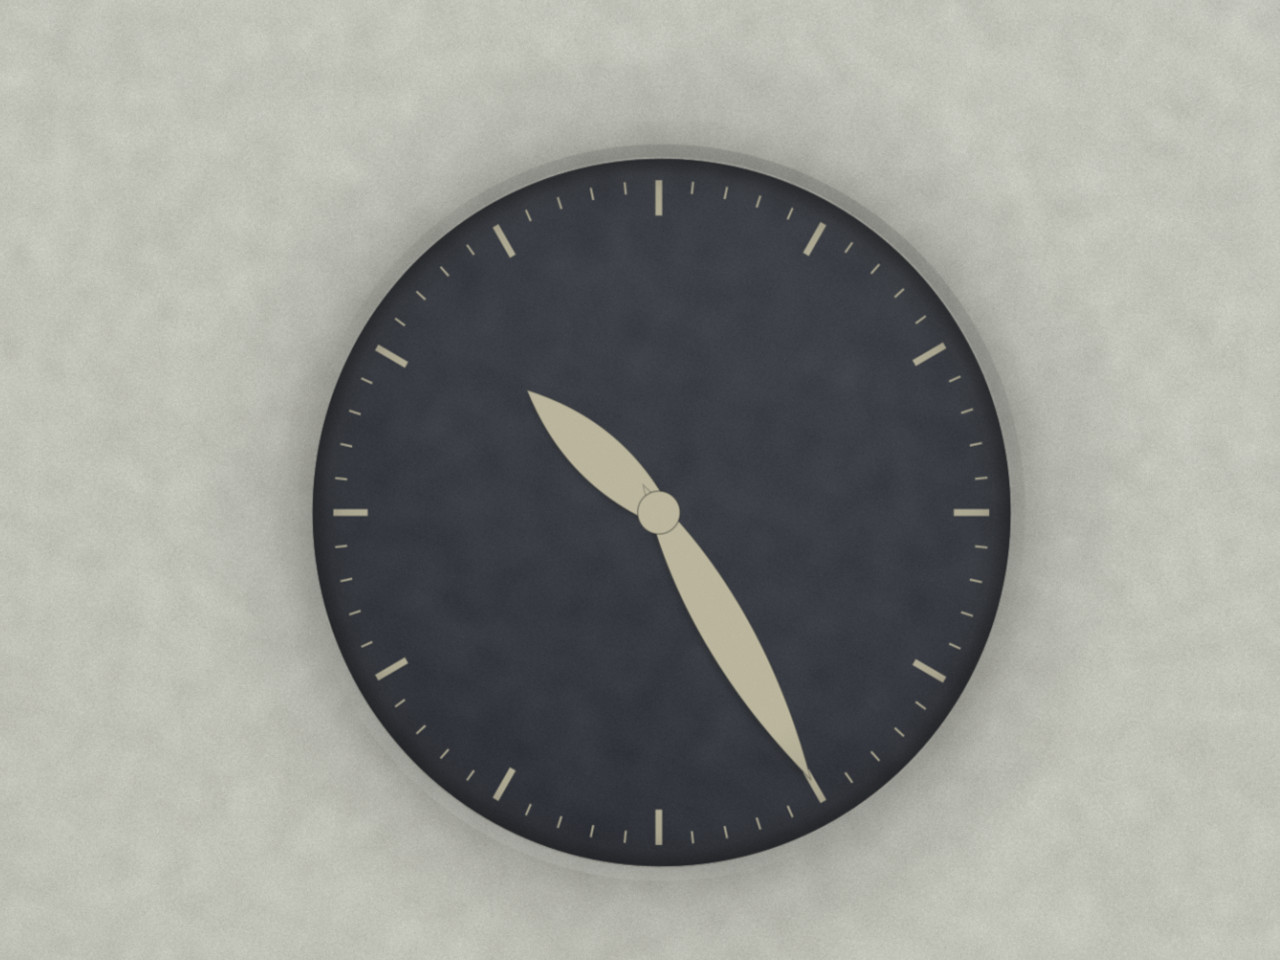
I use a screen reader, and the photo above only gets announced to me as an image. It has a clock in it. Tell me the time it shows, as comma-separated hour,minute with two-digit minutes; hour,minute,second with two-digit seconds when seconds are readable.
10,25
